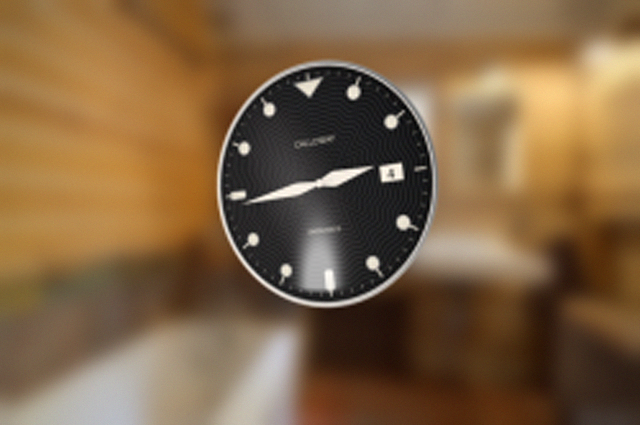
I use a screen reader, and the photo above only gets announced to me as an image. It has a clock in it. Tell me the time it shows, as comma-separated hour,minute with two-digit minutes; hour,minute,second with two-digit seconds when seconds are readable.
2,44
